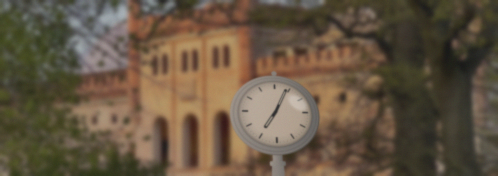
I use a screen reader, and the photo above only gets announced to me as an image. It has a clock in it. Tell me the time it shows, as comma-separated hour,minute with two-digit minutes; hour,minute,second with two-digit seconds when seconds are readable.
7,04
